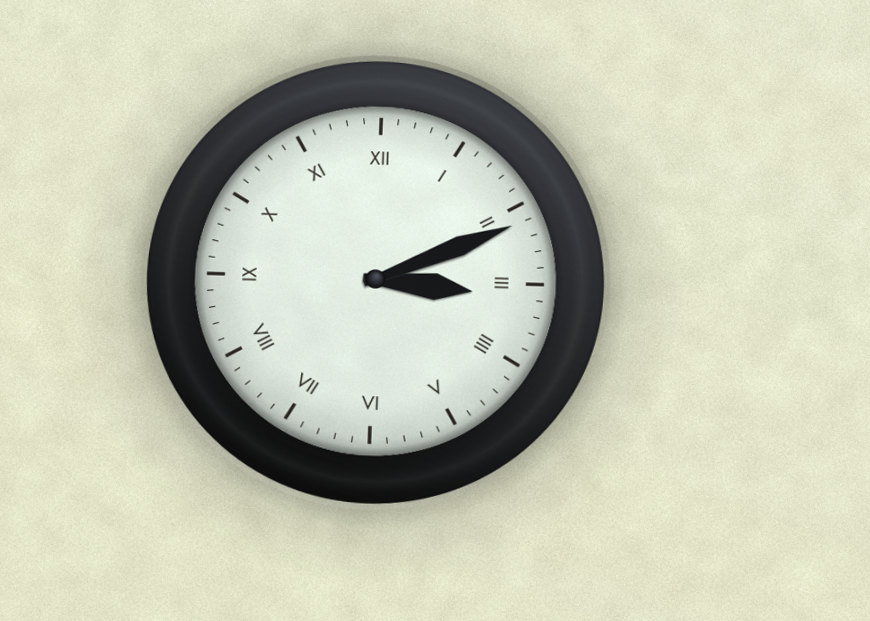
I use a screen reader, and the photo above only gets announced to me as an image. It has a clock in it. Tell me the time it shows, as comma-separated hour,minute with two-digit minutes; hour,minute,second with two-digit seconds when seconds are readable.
3,11
